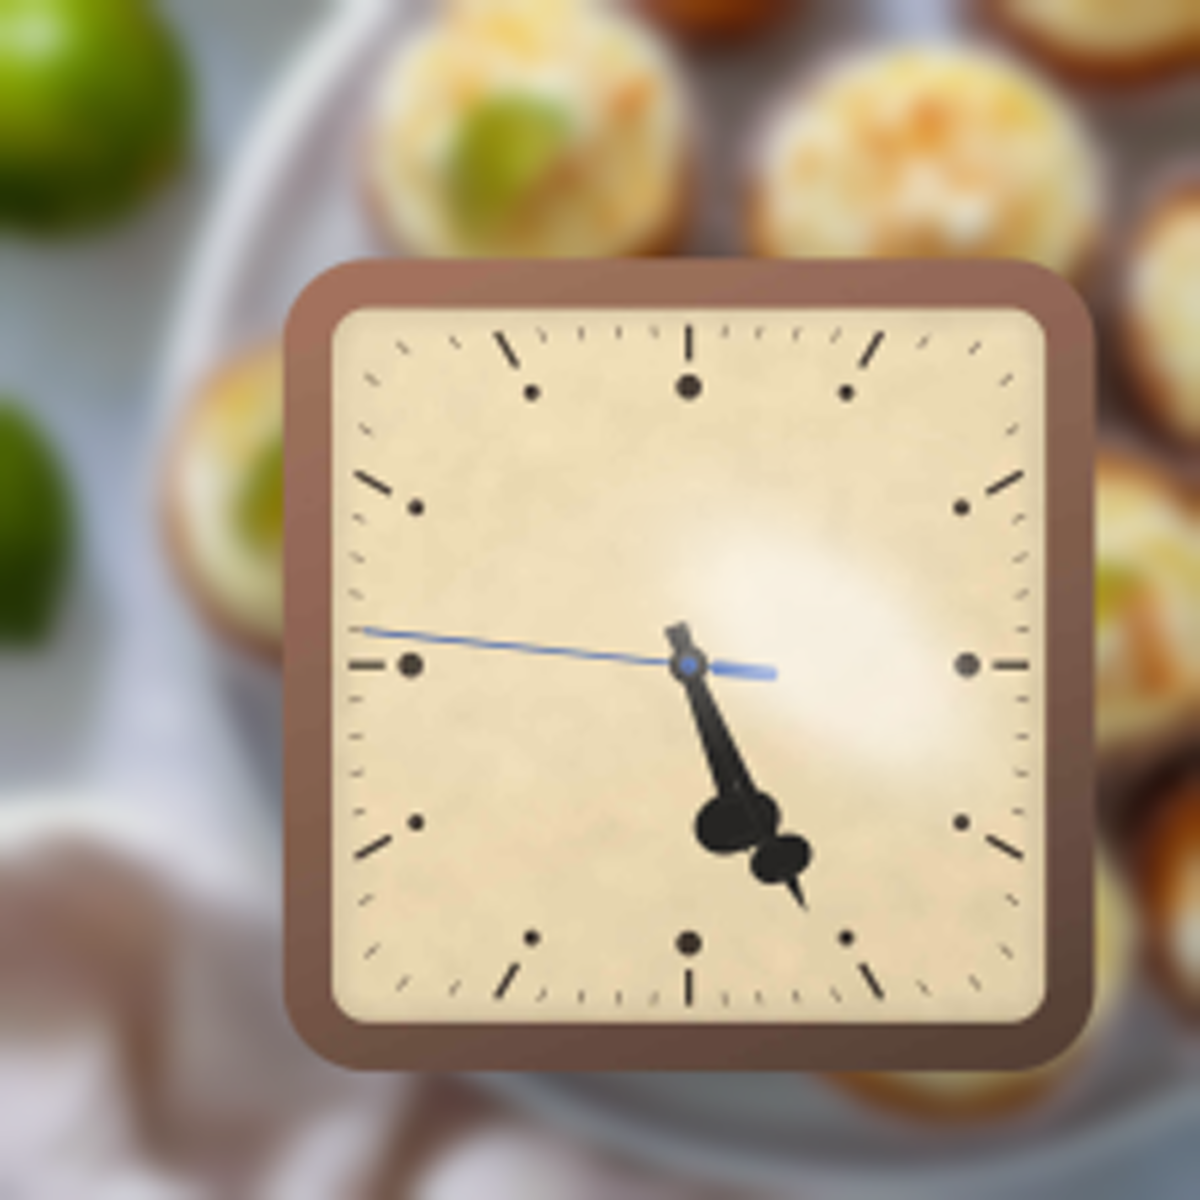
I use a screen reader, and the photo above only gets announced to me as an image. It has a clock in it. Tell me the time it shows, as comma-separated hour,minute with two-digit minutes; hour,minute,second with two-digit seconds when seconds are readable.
5,25,46
